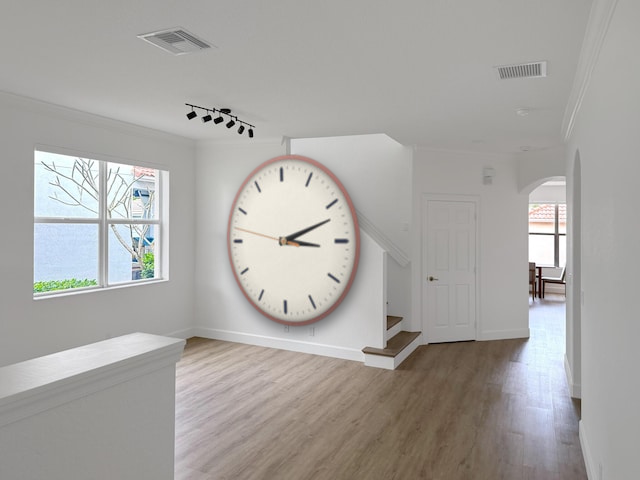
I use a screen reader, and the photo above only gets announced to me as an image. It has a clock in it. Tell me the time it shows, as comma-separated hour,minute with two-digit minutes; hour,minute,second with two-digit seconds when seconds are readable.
3,11,47
